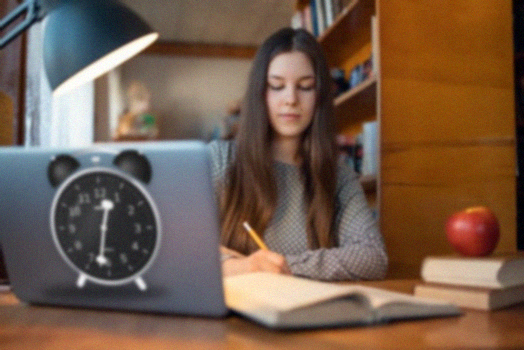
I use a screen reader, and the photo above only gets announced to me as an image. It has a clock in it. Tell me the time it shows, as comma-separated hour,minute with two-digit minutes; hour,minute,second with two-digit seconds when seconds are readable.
12,32
